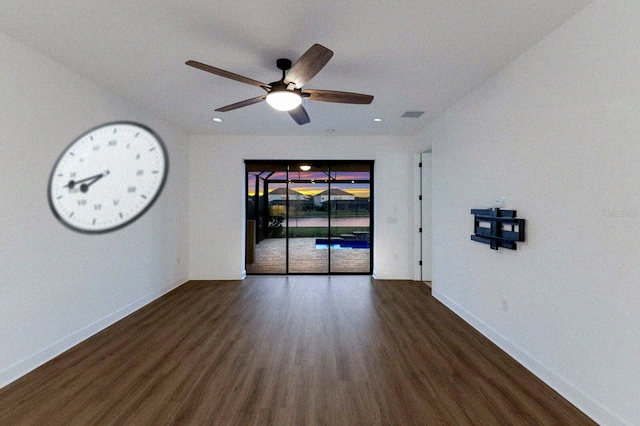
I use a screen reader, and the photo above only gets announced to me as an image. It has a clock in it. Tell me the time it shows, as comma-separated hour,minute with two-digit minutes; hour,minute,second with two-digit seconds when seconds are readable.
7,42
